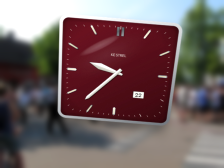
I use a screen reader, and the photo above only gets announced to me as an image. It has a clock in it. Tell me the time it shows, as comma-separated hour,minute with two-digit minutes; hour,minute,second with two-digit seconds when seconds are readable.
9,37
